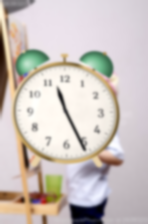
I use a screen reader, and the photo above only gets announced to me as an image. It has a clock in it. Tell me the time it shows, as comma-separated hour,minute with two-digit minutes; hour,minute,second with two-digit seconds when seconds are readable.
11,26
